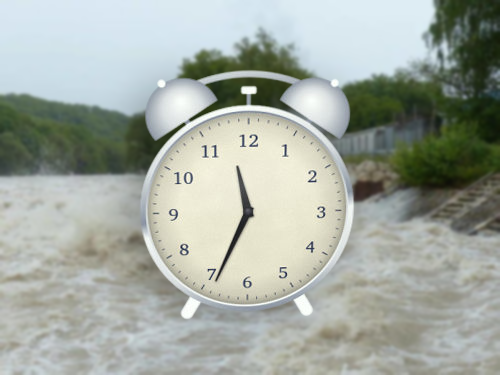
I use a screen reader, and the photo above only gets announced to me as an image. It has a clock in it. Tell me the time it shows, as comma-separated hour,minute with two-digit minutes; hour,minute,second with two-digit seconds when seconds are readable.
11,34
